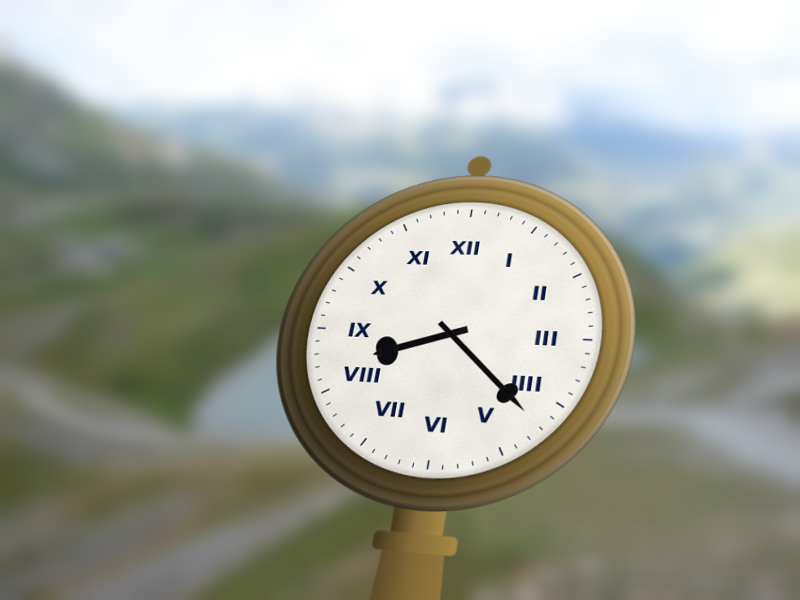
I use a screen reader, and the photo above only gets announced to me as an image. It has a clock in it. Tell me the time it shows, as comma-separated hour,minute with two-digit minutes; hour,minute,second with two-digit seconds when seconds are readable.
8,22
